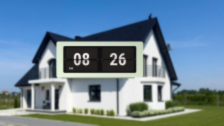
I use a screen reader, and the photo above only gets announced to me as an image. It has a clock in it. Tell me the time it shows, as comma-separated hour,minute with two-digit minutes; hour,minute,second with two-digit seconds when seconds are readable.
8,26
